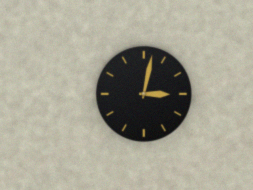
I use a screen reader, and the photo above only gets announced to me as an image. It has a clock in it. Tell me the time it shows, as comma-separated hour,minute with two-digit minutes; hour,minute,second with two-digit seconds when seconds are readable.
3,02
